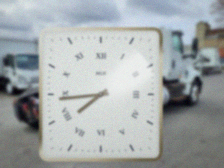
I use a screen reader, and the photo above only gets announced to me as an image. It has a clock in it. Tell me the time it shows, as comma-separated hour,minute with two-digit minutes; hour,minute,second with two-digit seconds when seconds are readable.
7,44
